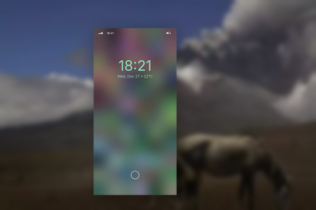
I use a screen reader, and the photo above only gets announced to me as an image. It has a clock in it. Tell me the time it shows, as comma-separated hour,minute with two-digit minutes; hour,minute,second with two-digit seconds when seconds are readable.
18,21
